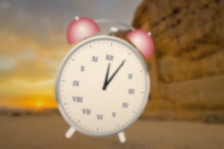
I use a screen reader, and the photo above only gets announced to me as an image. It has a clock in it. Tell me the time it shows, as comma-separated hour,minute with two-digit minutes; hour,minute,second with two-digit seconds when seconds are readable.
12,05
